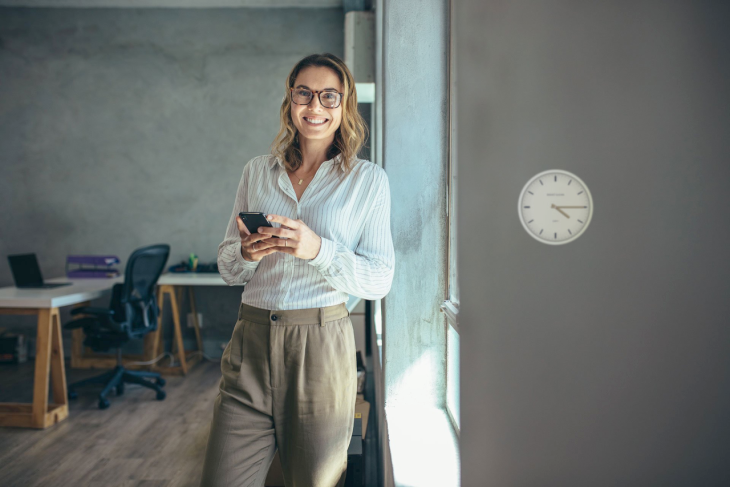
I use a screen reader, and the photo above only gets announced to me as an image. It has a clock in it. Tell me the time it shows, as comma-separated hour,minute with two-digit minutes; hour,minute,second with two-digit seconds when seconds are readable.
4,15
